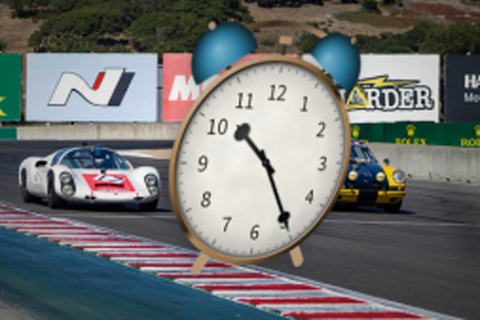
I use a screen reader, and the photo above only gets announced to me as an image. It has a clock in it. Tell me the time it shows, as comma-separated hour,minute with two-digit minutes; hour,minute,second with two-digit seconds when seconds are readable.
10,25
